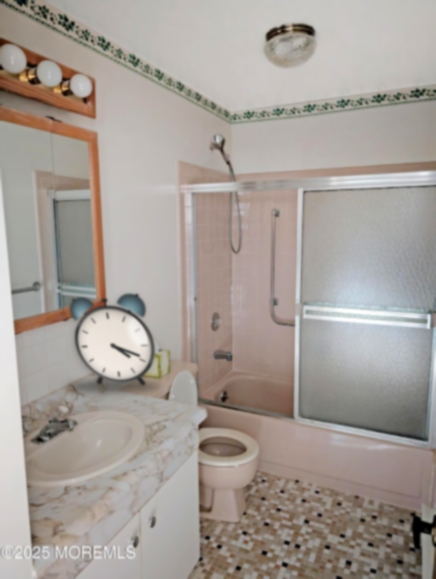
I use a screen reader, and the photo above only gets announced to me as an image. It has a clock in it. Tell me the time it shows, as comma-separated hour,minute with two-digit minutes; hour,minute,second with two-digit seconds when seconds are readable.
4,19
